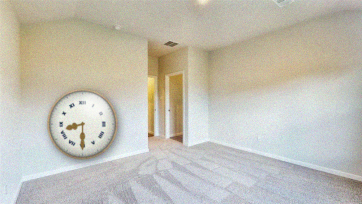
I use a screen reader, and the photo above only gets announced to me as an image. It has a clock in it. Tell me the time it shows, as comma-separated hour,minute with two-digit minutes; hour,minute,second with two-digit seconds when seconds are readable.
8,30
